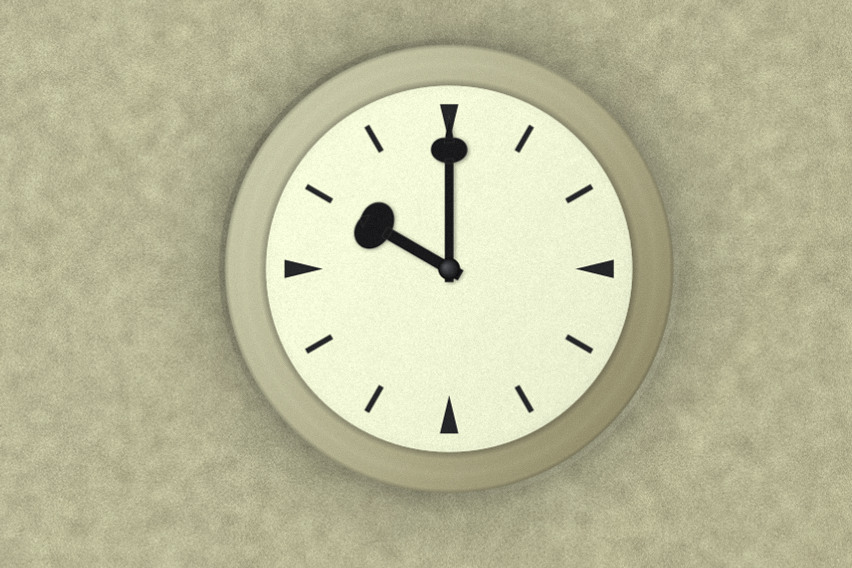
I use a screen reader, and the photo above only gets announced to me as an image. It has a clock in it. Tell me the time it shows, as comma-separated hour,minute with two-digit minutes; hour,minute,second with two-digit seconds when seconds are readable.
10,00
